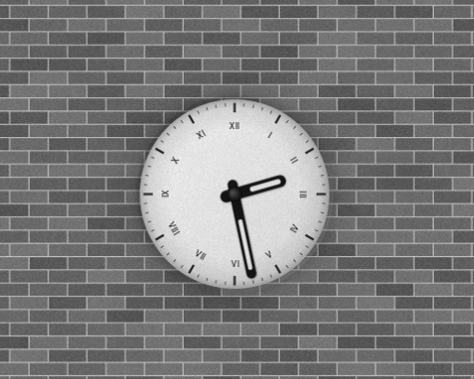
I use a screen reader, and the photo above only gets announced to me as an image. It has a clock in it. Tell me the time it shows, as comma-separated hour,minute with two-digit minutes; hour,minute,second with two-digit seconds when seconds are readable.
2,28
